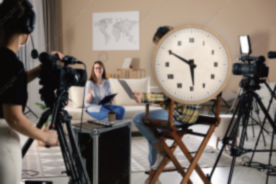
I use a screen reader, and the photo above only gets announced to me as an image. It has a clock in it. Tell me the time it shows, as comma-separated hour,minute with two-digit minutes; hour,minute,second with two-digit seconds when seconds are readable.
5,50
